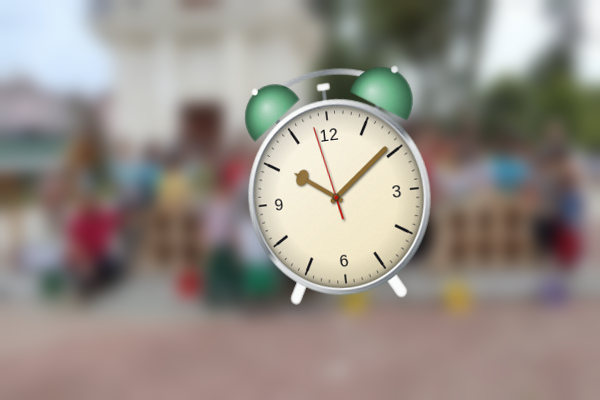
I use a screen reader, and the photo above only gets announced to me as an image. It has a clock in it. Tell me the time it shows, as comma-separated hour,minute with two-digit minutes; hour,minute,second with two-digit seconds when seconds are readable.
10,08,58
